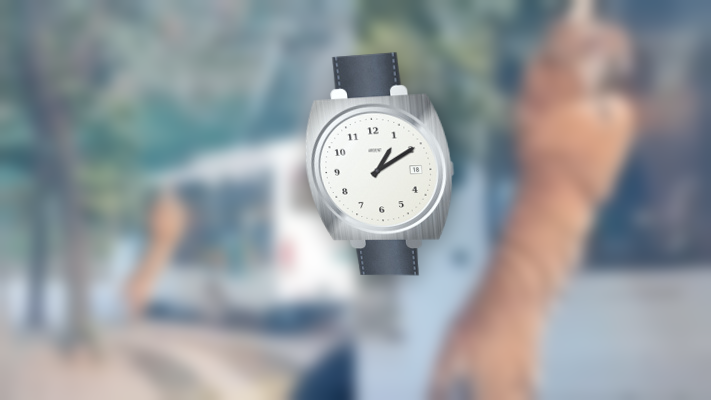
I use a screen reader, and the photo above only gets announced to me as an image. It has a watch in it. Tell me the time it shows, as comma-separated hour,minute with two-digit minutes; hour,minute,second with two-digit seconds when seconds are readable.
1,10
